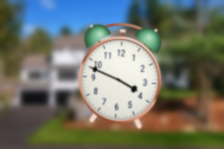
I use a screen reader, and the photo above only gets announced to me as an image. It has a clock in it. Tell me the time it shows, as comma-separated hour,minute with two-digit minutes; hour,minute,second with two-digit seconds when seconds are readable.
3,48
